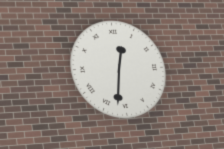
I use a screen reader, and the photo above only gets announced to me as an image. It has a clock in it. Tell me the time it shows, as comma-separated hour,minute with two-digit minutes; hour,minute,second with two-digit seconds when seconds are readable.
12,32
